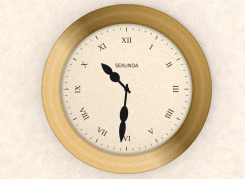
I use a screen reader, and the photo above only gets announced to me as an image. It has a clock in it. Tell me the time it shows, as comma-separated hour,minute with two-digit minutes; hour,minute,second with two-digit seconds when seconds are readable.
10,31
